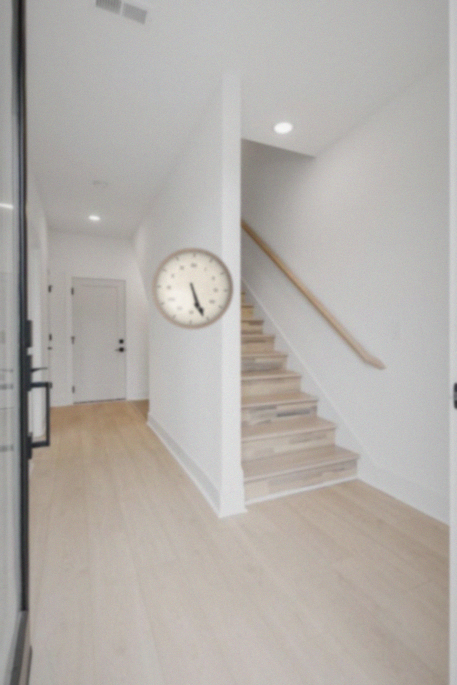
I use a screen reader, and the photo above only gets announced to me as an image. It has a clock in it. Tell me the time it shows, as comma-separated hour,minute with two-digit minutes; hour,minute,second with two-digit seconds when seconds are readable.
5,26
